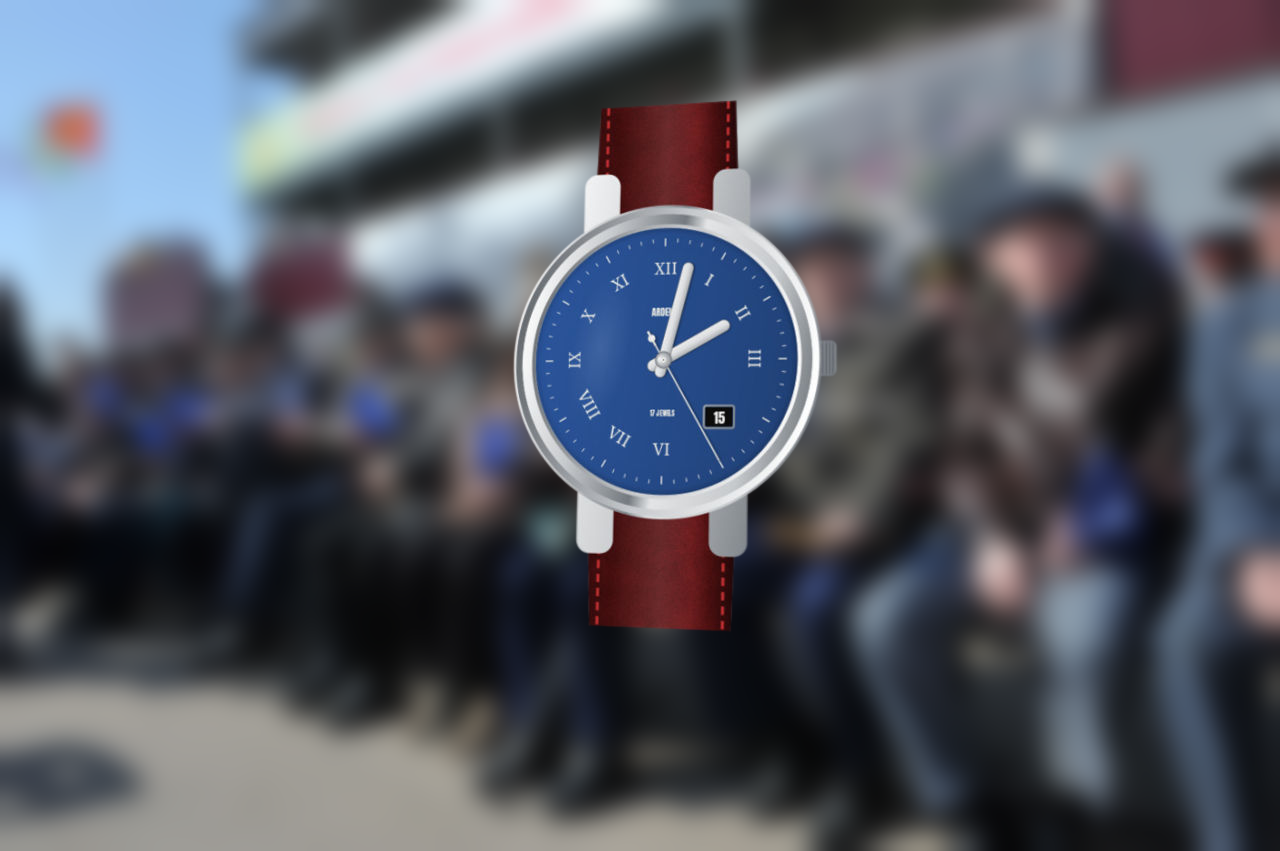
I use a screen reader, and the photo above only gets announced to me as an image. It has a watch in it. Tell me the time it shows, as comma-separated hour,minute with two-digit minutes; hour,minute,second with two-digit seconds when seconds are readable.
2,02,25
